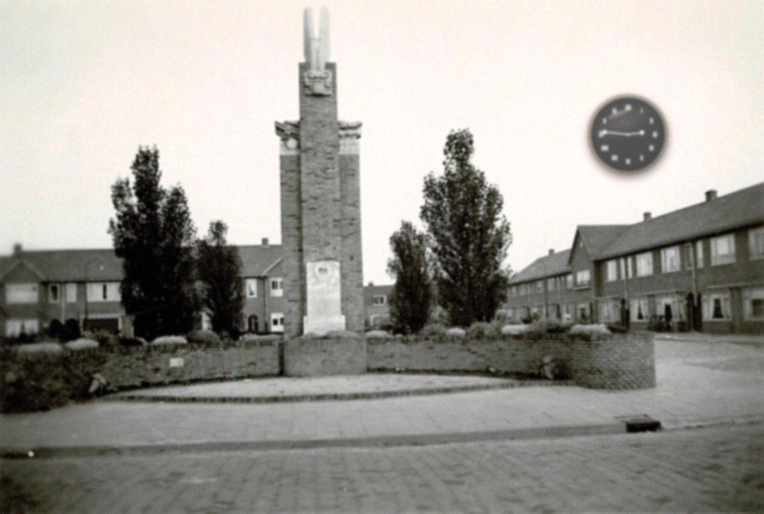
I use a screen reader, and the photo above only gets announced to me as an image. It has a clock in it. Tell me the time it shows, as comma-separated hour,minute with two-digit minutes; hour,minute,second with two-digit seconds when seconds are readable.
2,46
